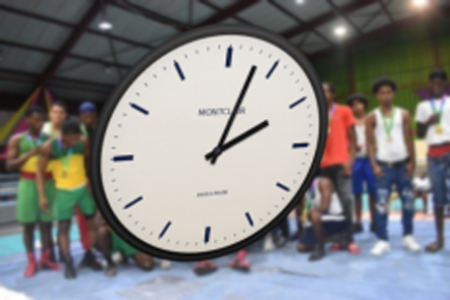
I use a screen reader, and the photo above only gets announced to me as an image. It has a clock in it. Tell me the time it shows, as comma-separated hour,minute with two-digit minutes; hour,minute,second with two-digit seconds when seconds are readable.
2,03
